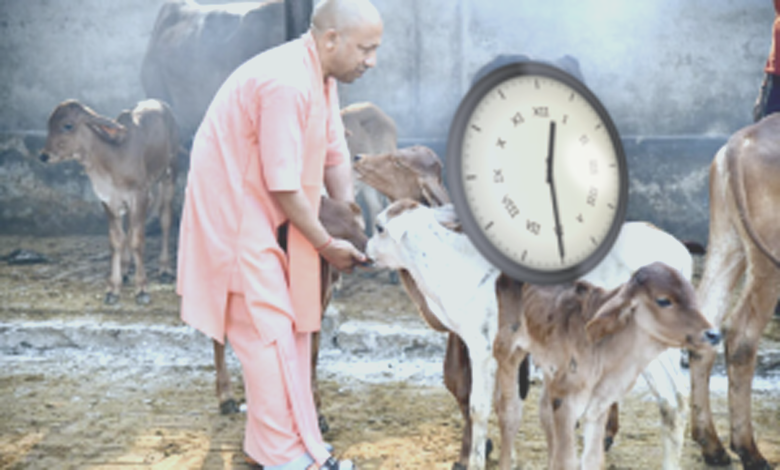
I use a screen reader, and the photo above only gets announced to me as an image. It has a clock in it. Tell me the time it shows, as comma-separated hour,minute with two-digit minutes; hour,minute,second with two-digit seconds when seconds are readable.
12,30
